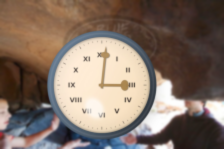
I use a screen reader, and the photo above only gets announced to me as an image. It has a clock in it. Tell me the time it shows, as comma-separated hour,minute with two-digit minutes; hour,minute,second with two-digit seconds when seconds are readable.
3,01
